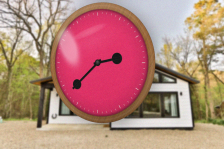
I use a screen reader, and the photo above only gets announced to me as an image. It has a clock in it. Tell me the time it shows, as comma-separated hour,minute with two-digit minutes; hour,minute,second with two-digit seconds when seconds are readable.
2,38
